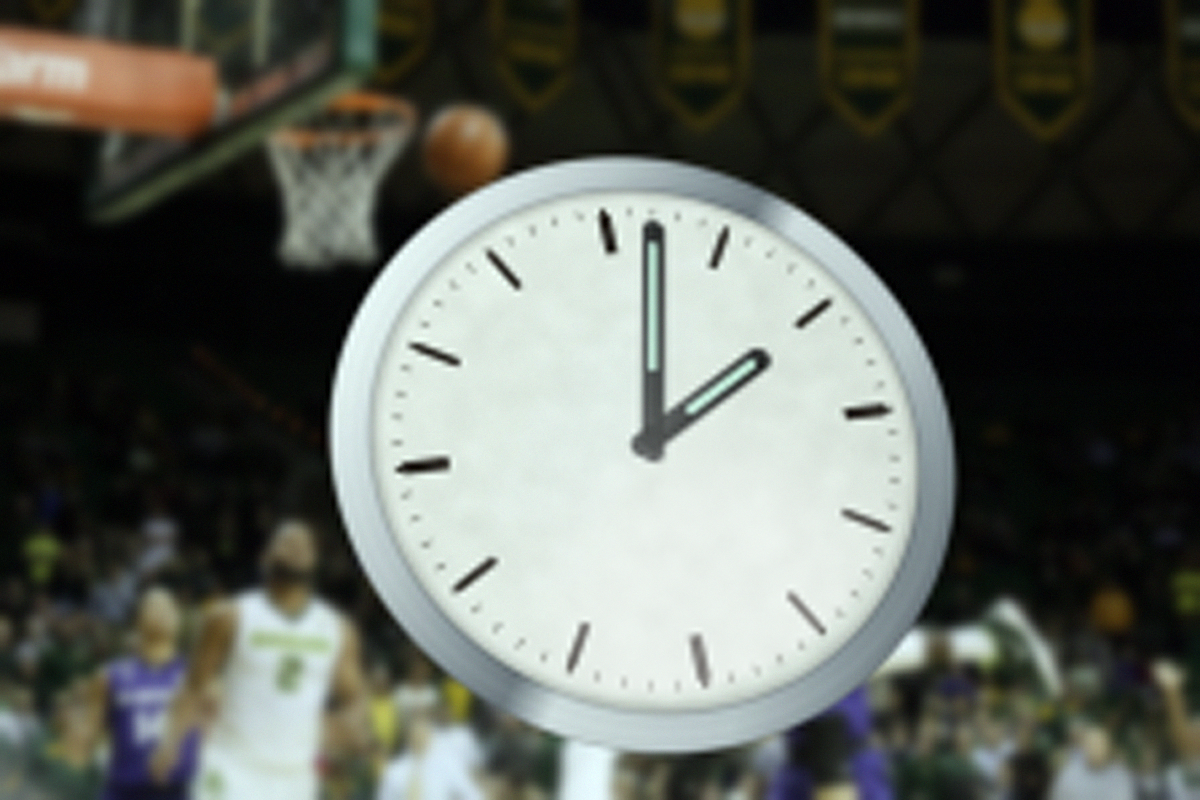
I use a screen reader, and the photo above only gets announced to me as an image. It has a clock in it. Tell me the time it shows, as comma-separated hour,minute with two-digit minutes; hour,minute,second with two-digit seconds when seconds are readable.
2,02
